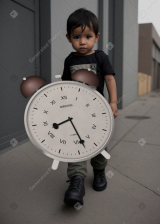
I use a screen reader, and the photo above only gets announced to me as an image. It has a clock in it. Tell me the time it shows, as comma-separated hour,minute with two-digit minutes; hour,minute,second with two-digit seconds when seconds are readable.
8,28
